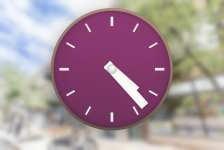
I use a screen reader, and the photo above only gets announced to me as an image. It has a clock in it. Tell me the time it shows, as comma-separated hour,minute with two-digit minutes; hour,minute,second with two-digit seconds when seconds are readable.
4,23
